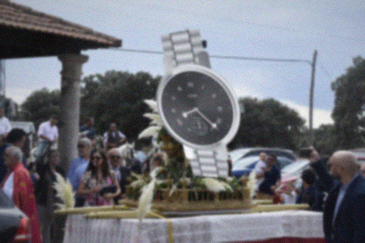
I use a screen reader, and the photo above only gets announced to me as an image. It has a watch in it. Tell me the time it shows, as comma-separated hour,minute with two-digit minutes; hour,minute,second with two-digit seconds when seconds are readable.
8,23
